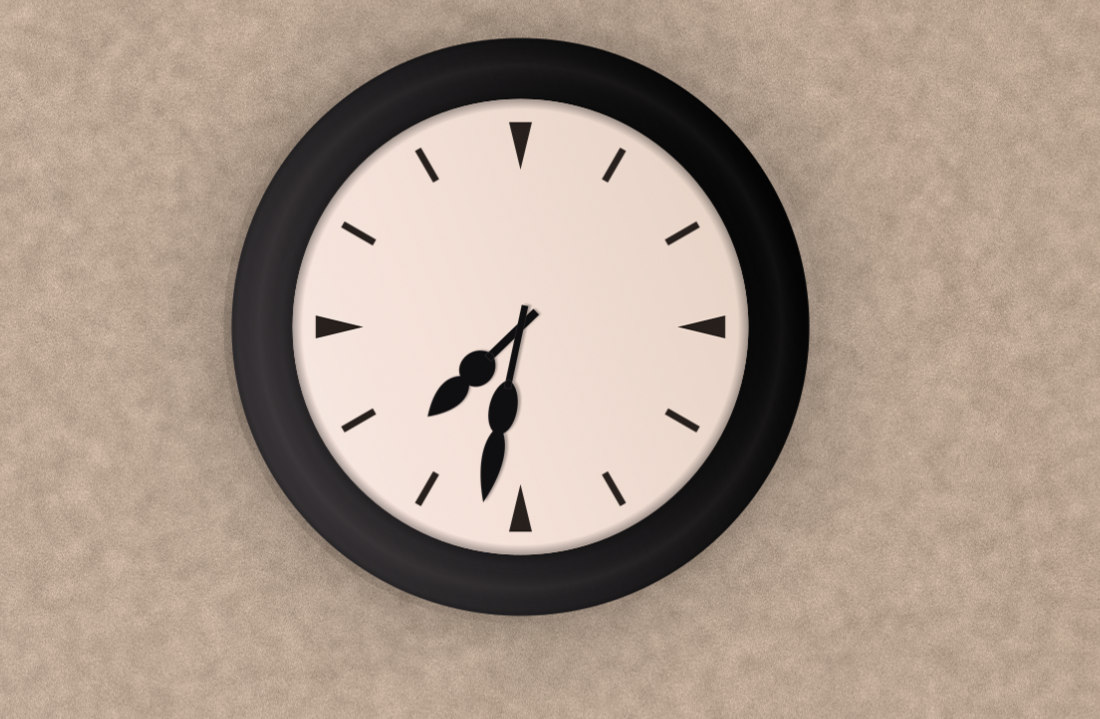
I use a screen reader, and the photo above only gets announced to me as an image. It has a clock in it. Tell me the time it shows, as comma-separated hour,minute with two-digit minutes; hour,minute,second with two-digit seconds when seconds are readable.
7,32
